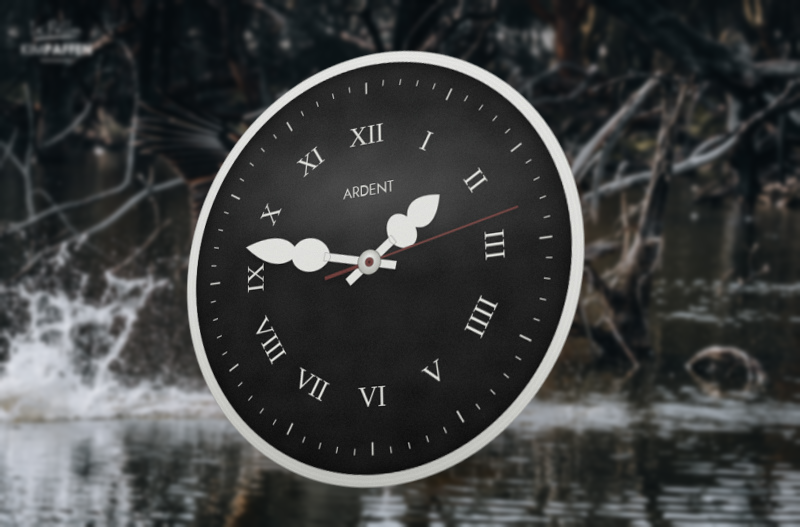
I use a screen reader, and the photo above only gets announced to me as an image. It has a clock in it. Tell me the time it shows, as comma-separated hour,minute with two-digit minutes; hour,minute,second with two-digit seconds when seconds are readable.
1,47,13
